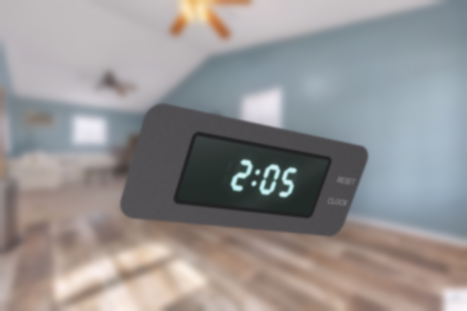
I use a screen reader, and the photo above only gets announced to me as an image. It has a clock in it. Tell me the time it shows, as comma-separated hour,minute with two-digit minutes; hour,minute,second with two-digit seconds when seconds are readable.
2,05
